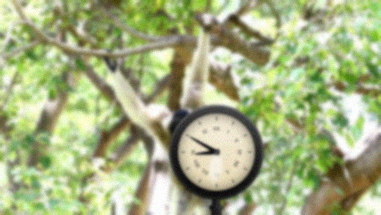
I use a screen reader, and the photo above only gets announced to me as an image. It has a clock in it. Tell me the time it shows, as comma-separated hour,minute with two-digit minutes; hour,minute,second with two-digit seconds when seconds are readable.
8,50
